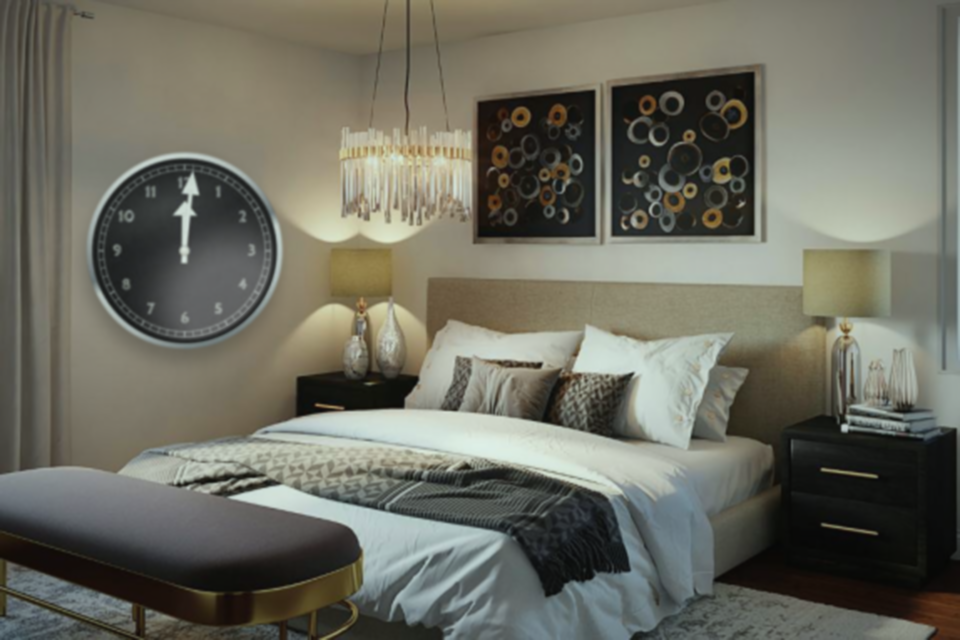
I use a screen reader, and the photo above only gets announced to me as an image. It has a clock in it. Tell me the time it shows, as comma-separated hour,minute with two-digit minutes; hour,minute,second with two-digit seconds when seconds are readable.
12,01
